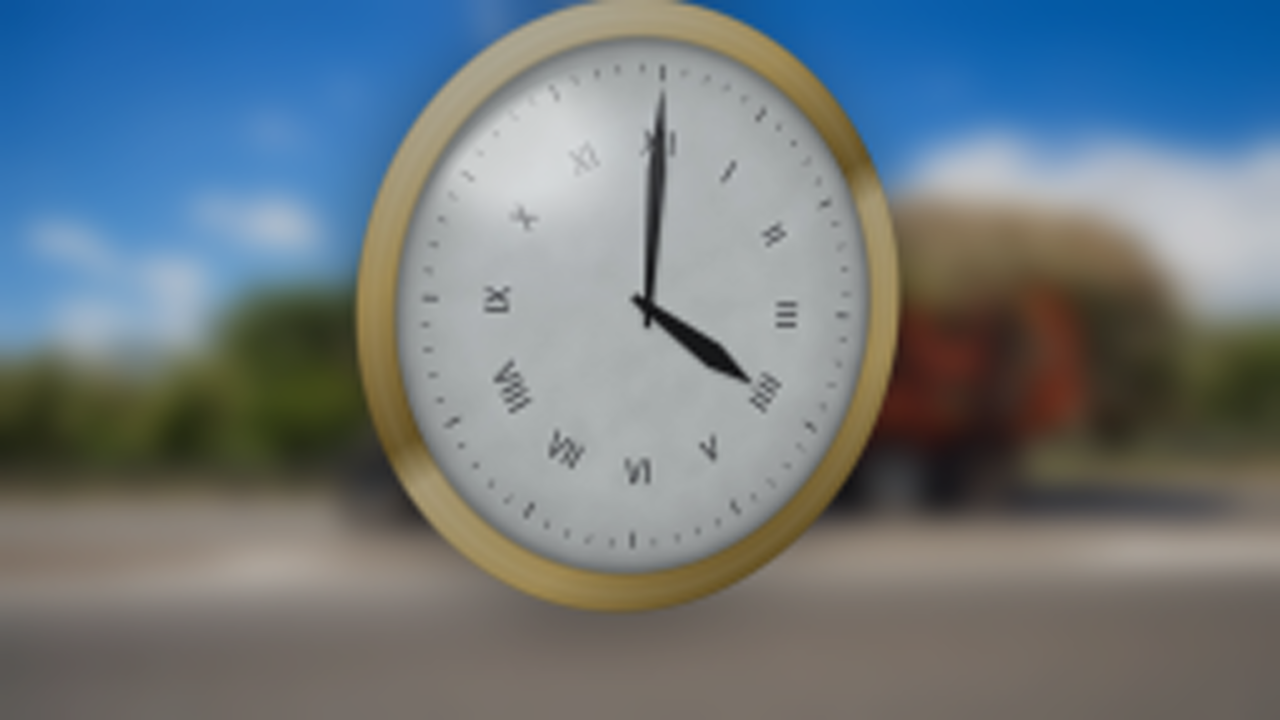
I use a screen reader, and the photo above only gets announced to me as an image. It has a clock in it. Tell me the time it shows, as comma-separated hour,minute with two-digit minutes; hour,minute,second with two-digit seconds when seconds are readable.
4,00
